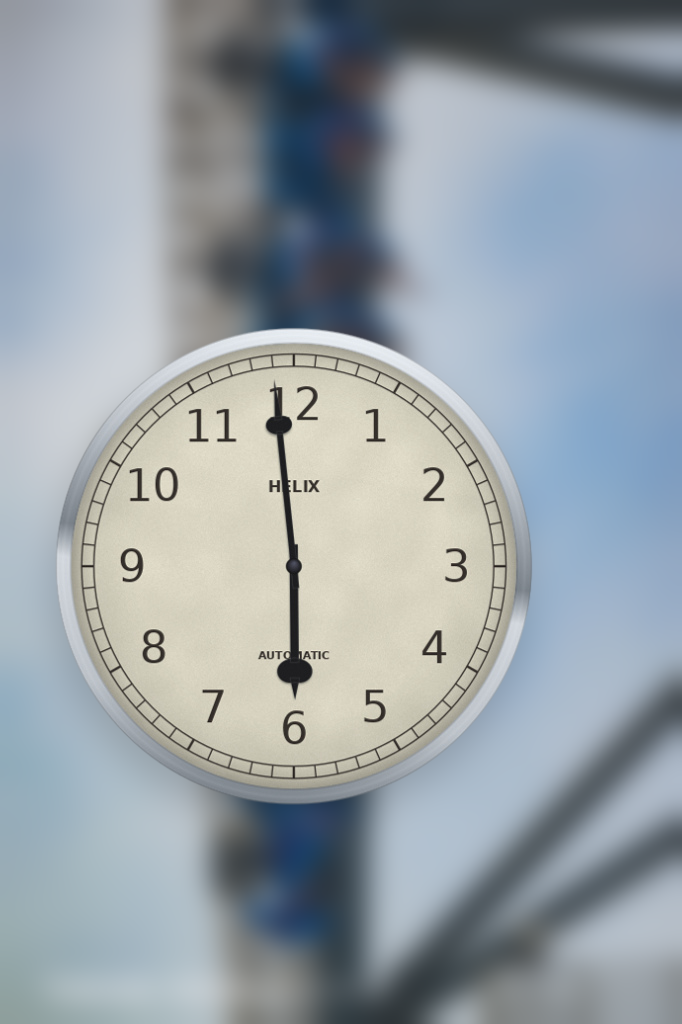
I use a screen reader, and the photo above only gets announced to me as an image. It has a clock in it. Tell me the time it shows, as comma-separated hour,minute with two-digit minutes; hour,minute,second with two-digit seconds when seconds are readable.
5,59
